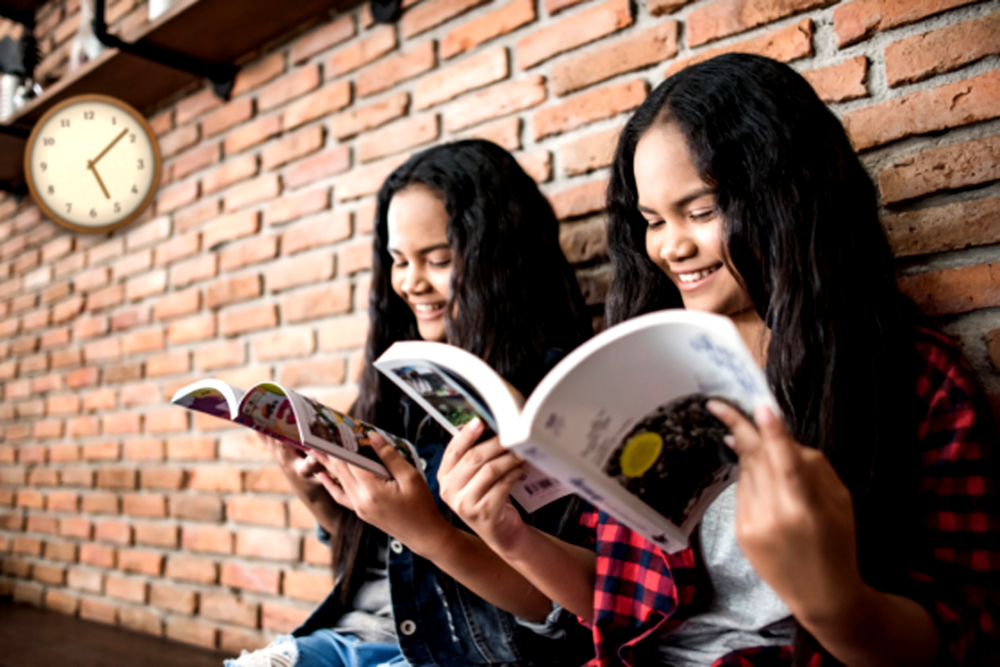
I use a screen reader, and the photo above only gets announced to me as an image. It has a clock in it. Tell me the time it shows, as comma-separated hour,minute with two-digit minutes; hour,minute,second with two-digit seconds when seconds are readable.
5,08
